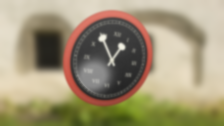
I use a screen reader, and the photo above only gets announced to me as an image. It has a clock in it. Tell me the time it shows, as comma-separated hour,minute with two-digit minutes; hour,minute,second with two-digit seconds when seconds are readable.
12,54
